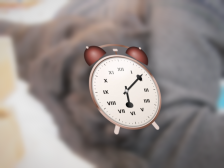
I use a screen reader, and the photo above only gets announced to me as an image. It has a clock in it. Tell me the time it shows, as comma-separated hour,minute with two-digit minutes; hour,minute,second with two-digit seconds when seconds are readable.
6,09
